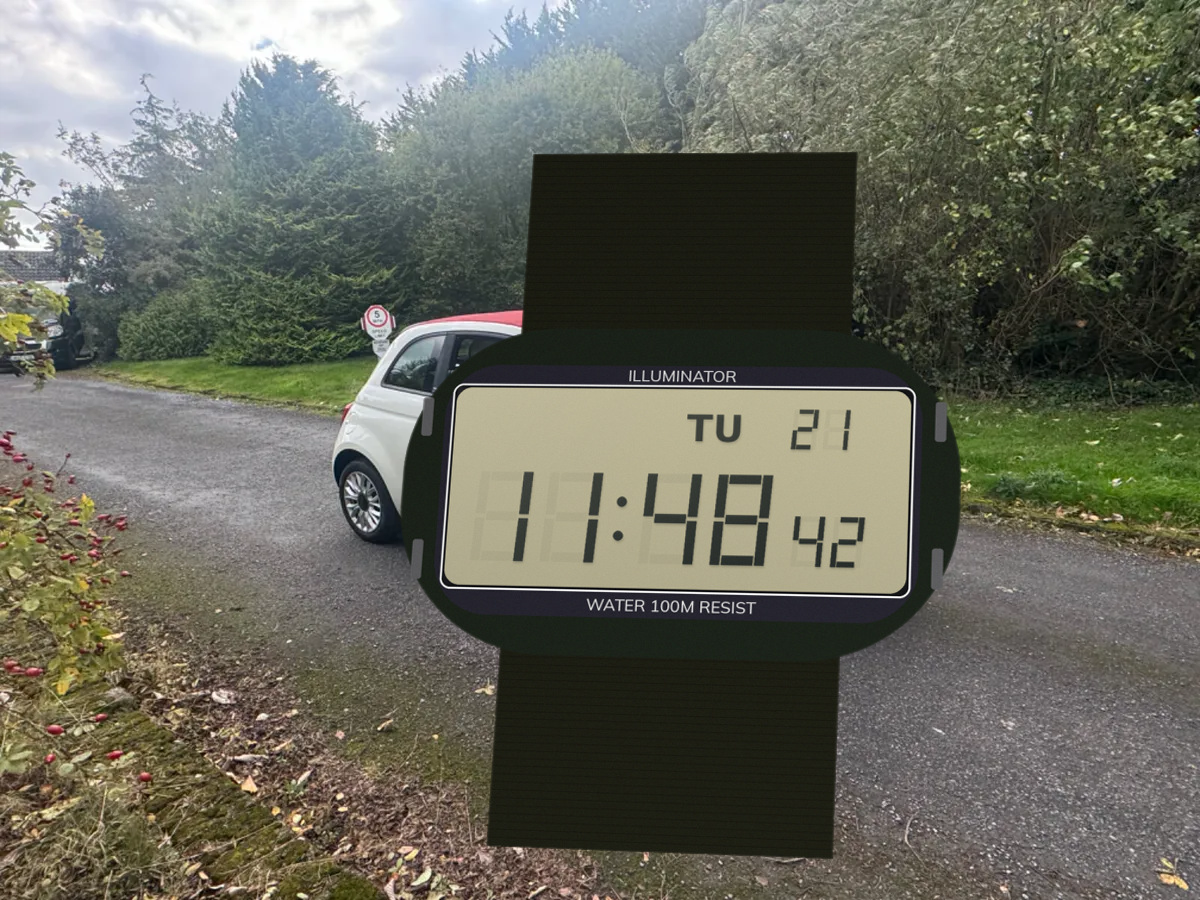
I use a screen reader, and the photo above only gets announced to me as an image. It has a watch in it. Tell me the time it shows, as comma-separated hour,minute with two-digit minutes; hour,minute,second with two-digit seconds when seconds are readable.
11,48,42
